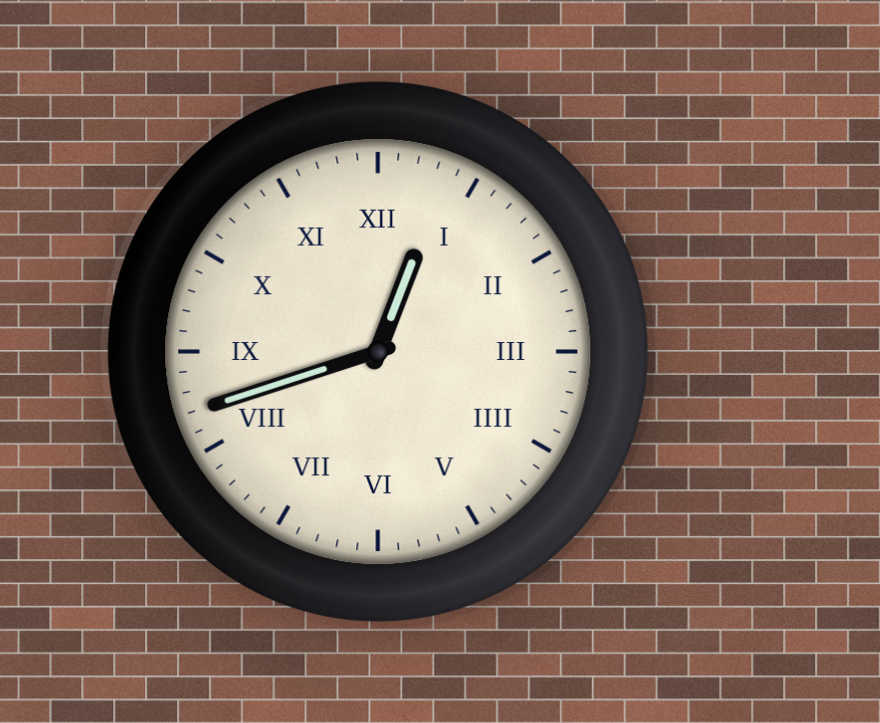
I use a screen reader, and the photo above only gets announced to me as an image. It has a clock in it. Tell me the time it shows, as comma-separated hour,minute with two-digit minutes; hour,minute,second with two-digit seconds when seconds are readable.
12,42
